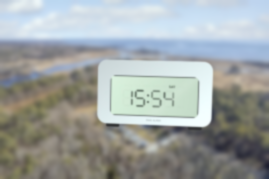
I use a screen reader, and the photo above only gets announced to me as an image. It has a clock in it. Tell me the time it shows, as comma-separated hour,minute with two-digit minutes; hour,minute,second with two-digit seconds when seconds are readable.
15,54
